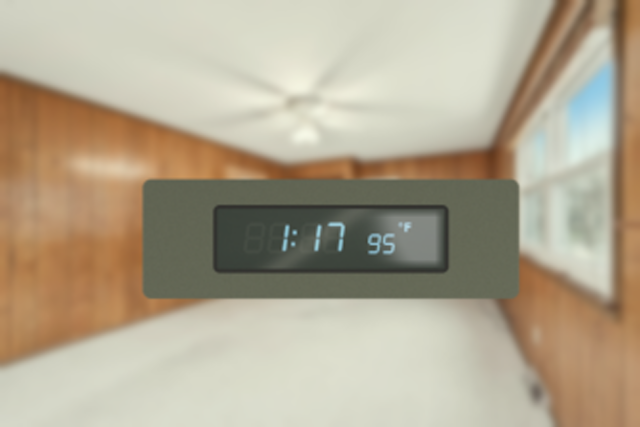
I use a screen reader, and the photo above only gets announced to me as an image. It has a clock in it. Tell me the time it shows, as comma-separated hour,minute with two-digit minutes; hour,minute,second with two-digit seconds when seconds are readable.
1,17
